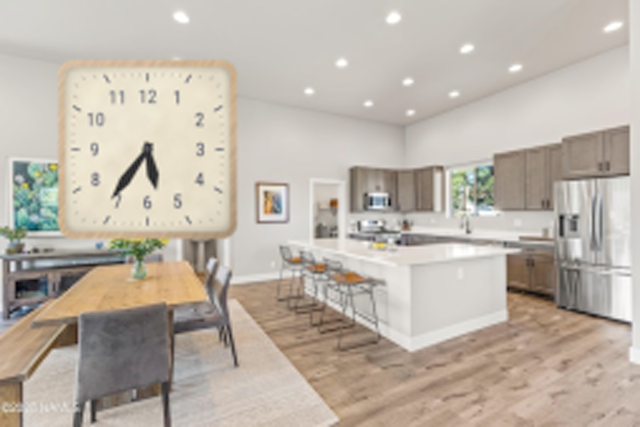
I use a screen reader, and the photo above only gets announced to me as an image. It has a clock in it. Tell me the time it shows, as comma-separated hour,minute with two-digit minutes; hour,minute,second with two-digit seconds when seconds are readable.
5,36
